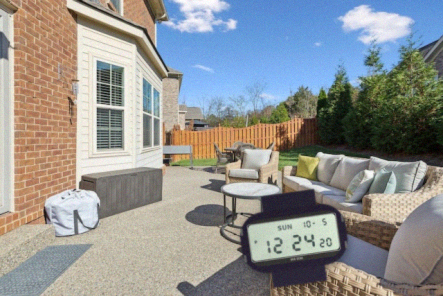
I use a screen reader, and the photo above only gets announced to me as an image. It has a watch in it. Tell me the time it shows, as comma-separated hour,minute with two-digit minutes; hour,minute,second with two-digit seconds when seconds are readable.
12,24,20
